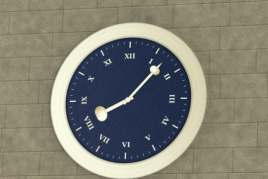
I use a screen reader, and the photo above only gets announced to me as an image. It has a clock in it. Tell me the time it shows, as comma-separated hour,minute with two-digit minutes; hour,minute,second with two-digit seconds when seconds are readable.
8,07
